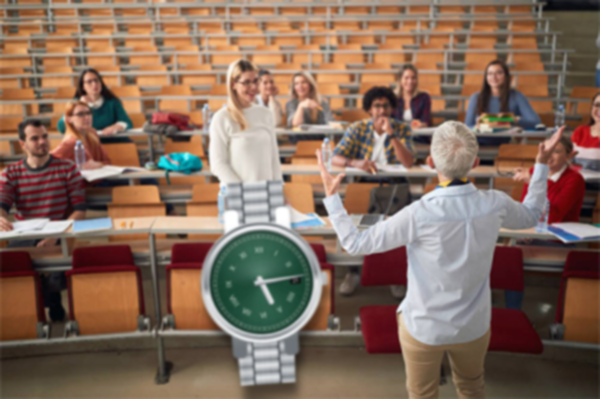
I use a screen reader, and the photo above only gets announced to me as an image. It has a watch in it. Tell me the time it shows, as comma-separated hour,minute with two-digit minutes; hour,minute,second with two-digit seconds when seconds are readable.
5,14
